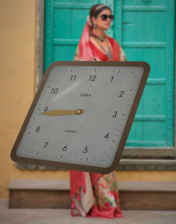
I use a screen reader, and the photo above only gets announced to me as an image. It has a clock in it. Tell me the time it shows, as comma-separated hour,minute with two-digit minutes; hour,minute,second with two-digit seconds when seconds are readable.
8,44
